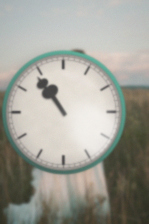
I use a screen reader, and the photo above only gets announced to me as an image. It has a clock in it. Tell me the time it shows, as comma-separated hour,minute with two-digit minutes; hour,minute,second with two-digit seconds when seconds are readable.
10,54
